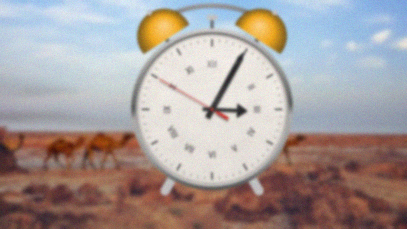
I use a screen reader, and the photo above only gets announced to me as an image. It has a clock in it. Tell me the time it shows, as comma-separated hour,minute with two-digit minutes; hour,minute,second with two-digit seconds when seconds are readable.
3,04,50
